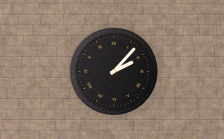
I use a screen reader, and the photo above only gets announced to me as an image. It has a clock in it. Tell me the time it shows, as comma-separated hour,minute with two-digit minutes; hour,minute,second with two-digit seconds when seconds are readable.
2,07
